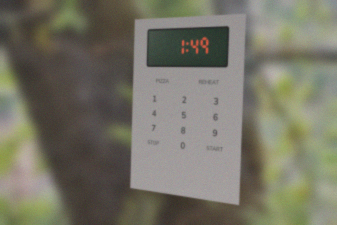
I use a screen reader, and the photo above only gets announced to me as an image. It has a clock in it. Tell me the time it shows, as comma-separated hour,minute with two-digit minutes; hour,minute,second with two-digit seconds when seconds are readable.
1,49
